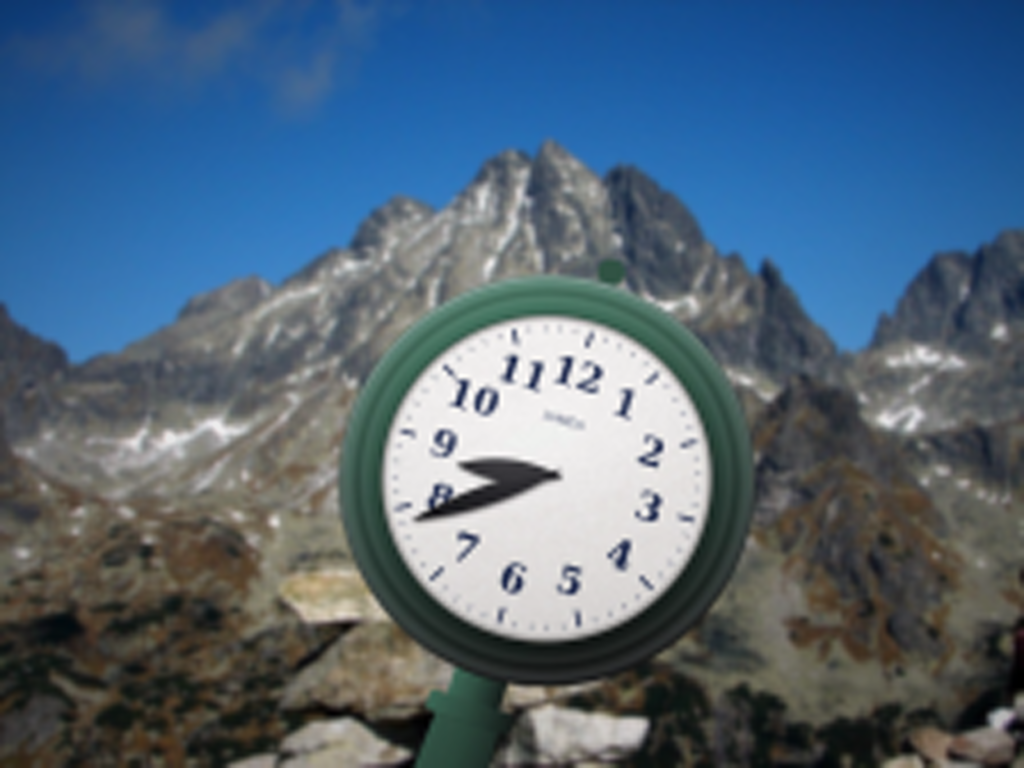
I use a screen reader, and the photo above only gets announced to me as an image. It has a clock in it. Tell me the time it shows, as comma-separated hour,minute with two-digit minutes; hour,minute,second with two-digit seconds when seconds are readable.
8,39
